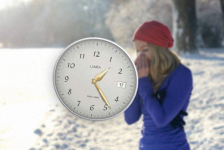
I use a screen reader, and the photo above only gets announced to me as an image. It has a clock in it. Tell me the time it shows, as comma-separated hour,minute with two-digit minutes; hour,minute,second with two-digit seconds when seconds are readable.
1,24
